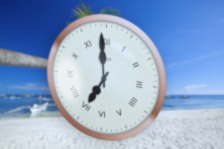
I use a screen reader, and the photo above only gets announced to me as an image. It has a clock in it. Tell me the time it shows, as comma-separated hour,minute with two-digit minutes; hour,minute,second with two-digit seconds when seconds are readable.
6,59
